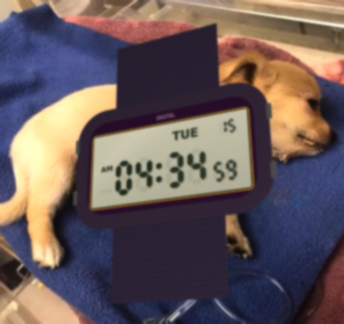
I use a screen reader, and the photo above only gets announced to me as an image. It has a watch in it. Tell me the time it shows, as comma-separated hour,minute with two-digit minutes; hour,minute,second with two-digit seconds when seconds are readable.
4,34,59
